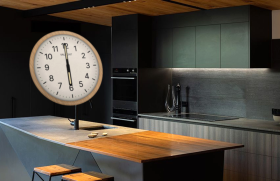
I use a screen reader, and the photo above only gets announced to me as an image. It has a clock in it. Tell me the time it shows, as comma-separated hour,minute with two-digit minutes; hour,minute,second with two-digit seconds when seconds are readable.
6,00
